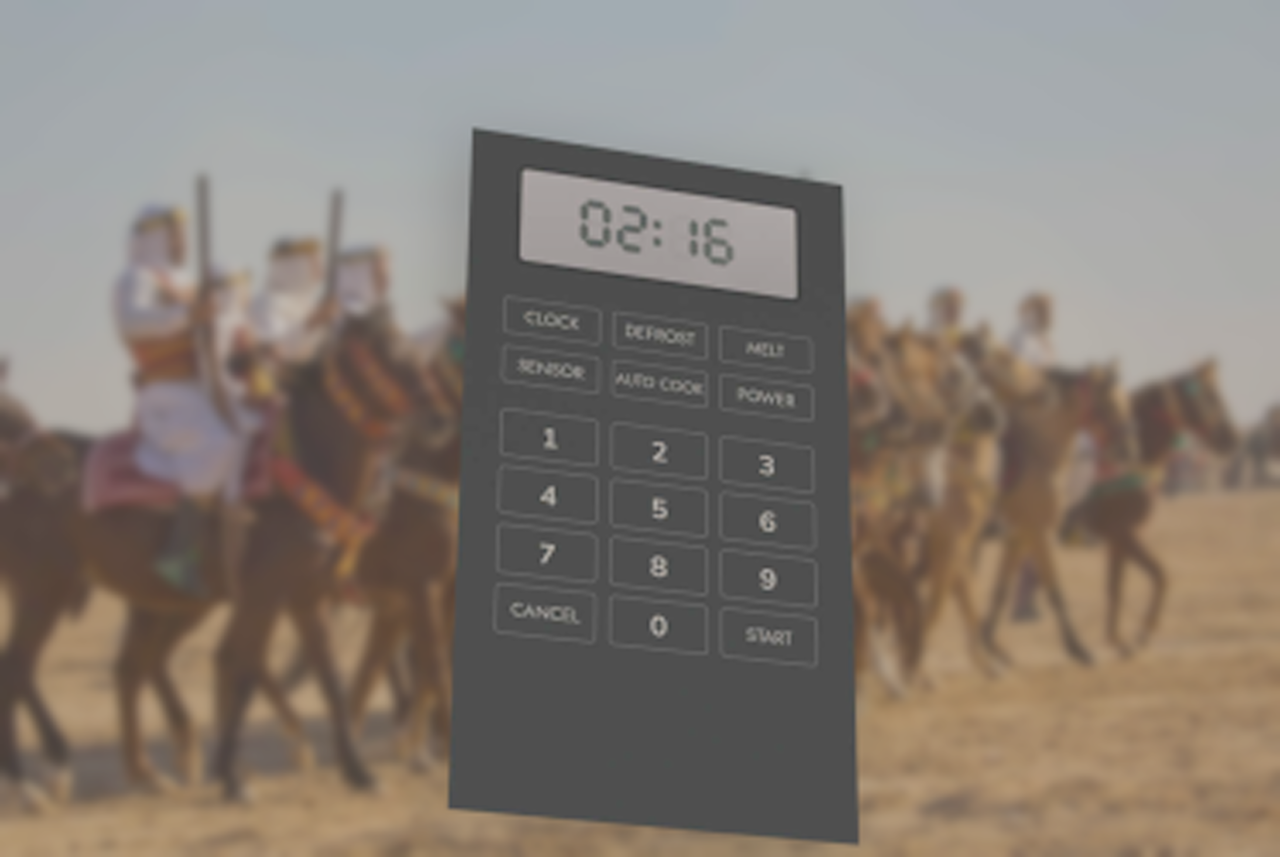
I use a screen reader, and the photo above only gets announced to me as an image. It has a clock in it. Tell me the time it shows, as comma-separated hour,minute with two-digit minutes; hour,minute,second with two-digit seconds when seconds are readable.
2,16
